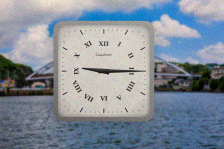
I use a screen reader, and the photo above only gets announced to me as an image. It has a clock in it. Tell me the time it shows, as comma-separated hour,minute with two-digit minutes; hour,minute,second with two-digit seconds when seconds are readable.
9,15
